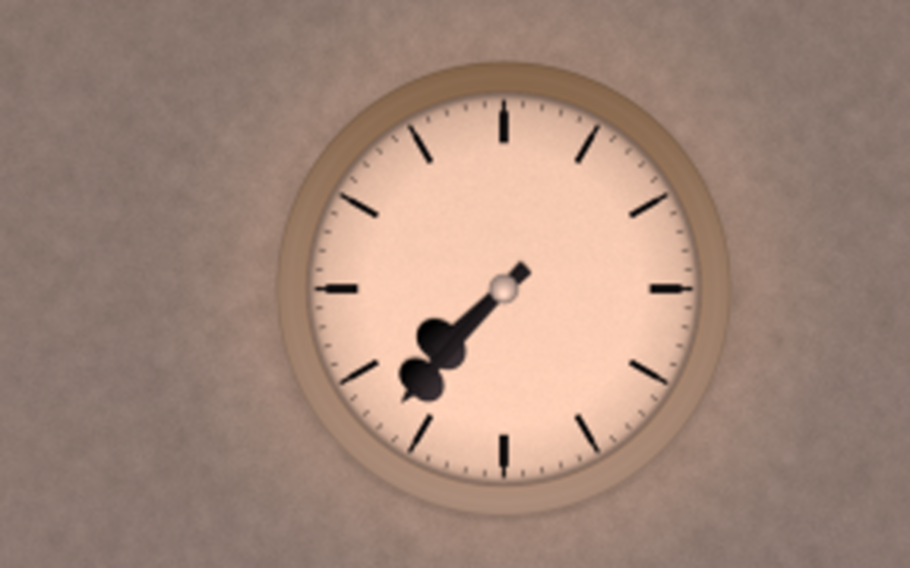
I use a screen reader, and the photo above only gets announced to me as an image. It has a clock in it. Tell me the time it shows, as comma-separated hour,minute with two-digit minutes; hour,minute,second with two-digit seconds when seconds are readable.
7,37
